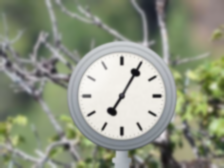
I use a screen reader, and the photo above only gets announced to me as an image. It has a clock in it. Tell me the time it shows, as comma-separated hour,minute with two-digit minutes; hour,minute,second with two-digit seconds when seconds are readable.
7,05
